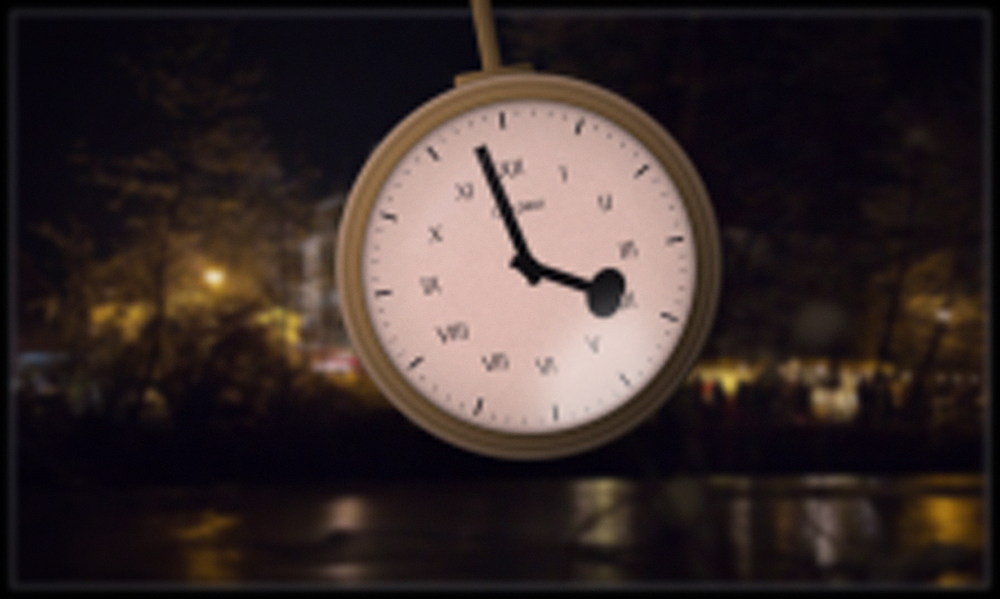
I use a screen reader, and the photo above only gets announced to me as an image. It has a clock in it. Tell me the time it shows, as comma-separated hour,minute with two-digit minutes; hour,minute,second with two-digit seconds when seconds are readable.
3,58
